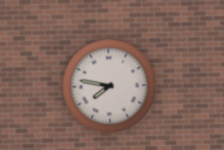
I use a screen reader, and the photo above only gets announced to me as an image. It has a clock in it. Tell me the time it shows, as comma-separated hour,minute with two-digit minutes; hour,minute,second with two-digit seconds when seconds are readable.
7,47
